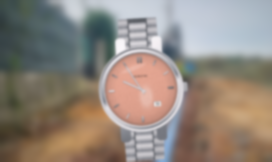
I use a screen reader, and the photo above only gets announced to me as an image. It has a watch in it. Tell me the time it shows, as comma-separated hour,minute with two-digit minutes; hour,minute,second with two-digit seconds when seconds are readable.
9,55
